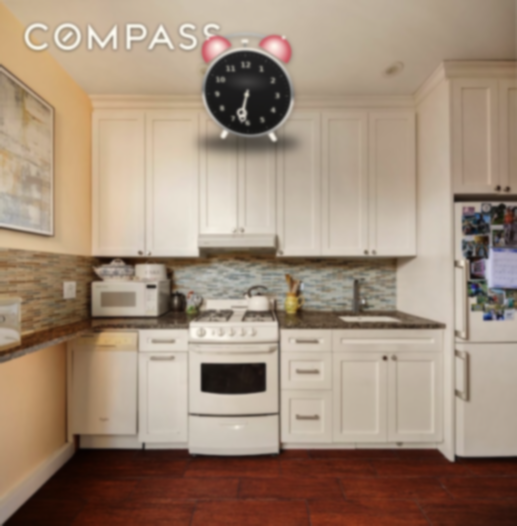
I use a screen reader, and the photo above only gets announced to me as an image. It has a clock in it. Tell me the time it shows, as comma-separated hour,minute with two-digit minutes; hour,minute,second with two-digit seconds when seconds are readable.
6,32
